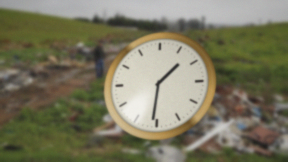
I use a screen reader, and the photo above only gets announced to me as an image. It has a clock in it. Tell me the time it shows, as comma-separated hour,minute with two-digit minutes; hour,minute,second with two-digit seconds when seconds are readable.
1,31
